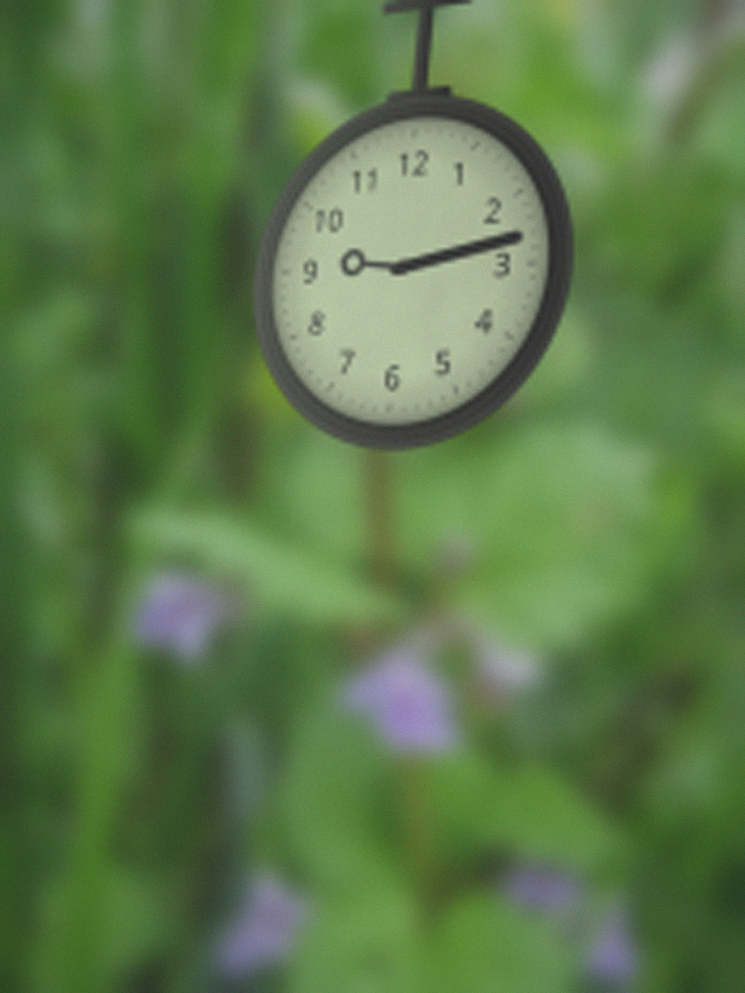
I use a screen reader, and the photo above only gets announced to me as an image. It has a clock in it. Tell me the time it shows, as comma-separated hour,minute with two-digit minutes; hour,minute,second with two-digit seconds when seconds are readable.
9,13
